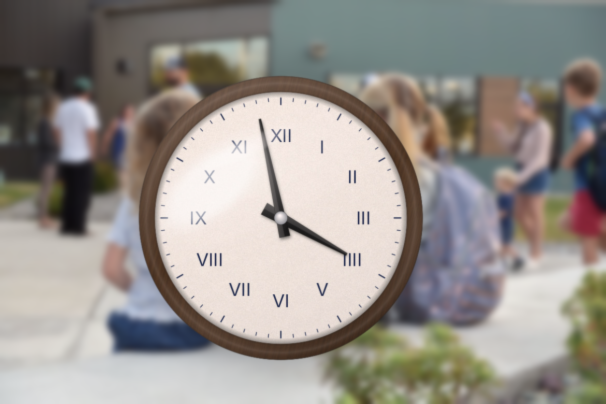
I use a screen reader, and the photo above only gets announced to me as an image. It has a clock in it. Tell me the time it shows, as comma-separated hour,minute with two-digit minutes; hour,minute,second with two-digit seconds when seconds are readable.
3,58
